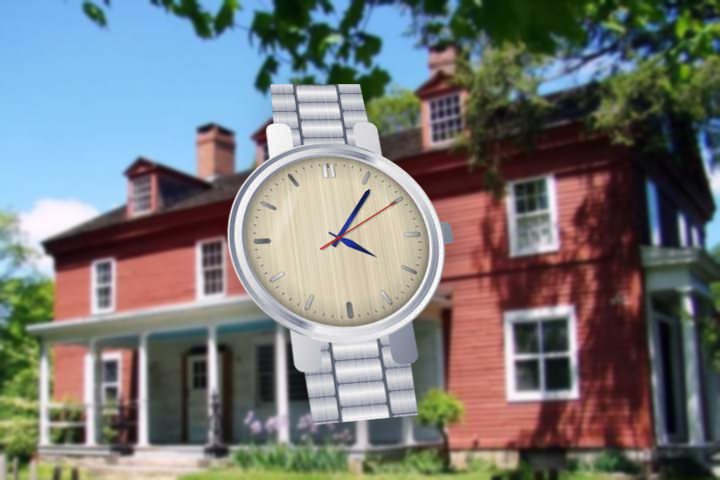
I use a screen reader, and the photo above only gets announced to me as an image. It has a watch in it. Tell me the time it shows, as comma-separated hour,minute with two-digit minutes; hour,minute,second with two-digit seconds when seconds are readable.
4,06,10
